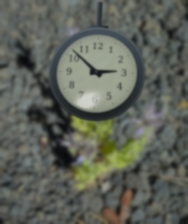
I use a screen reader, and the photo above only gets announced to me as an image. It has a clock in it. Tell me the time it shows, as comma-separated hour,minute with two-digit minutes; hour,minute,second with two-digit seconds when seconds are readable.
2,52
